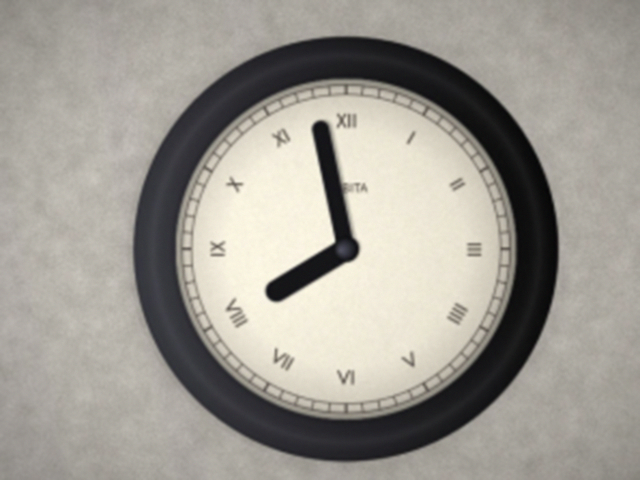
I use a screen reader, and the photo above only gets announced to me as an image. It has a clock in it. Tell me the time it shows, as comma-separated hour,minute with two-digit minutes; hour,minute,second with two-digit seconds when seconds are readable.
7,58
